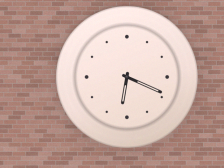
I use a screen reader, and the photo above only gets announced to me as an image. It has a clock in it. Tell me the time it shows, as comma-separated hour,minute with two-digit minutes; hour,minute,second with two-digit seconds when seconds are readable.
6,19
